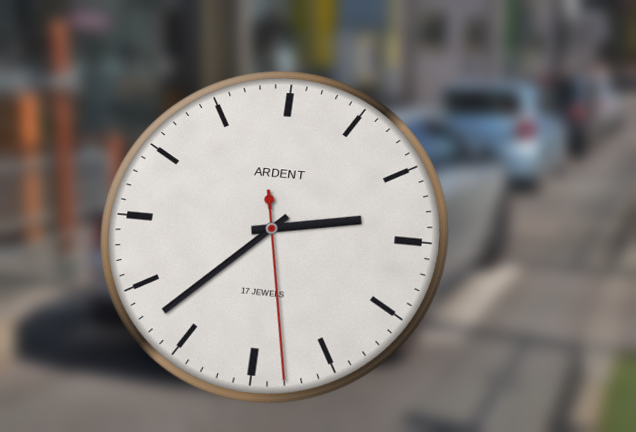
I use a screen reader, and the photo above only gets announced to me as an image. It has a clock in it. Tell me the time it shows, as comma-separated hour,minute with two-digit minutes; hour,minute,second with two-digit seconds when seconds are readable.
2,37,28
